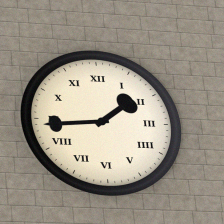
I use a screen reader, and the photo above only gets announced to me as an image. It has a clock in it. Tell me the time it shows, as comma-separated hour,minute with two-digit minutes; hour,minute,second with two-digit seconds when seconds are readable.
1,44
